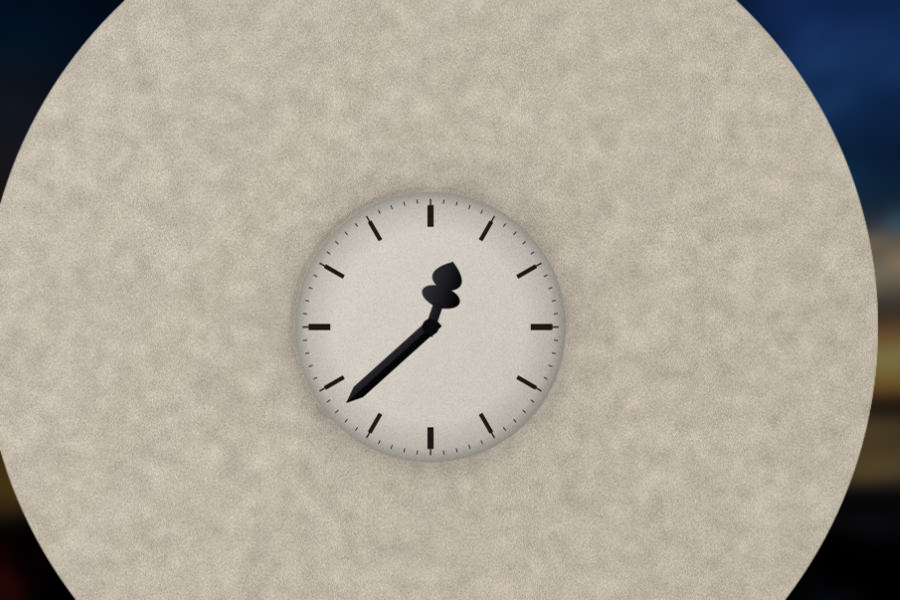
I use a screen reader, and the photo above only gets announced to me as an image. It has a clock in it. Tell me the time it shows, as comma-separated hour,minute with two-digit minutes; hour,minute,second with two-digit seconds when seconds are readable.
12,38
